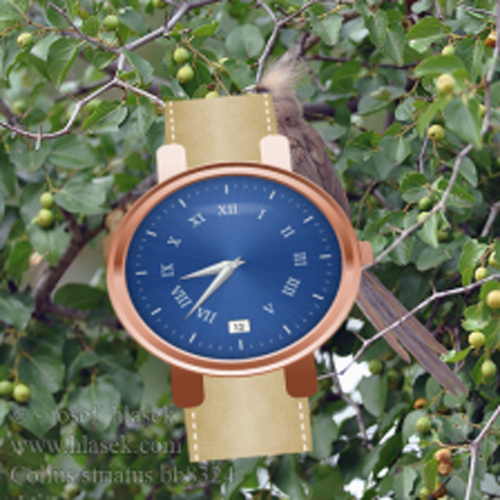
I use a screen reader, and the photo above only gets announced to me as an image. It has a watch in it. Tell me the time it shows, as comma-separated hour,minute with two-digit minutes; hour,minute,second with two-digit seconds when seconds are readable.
8,37
